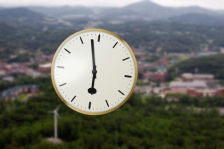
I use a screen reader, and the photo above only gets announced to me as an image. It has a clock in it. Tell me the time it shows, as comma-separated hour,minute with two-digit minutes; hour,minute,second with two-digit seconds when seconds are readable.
5,58
